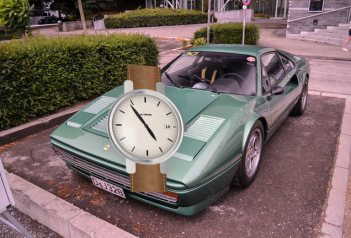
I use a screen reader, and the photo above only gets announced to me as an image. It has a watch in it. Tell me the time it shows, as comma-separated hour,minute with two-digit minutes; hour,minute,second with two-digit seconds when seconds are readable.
4,54
